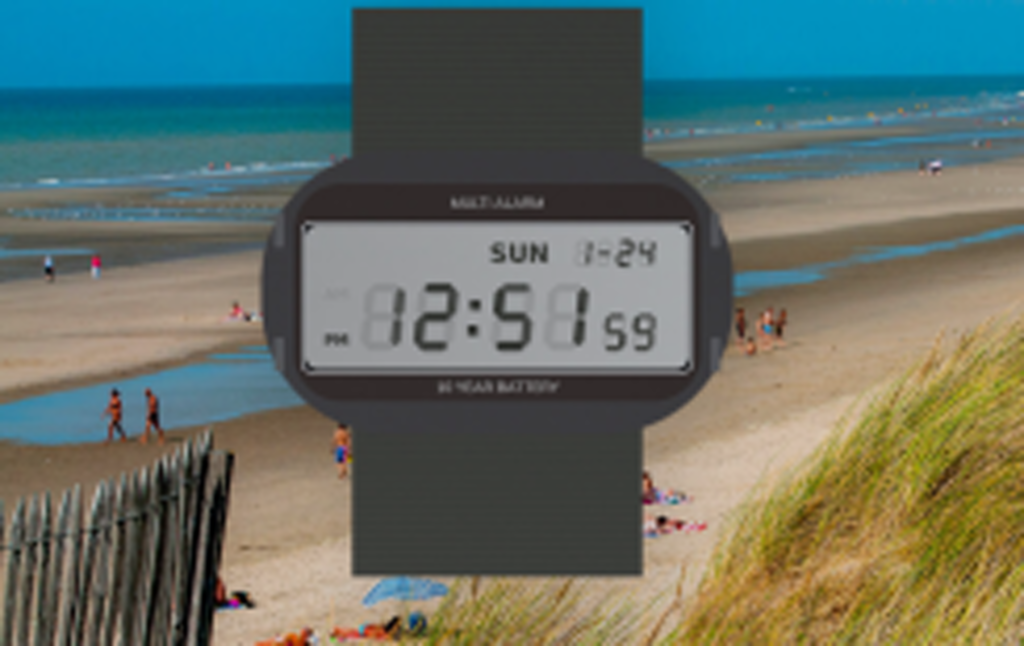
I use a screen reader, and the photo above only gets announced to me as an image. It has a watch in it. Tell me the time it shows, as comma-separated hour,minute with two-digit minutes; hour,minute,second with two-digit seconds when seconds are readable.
12,51,59
